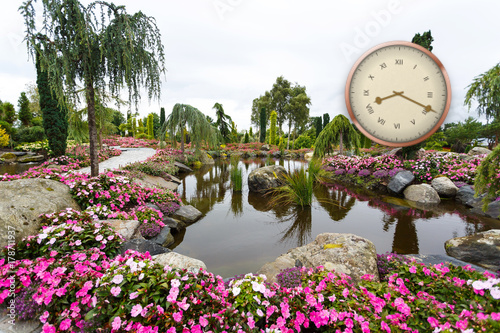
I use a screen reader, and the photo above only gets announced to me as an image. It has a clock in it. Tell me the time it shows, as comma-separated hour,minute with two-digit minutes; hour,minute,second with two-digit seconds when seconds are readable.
8,19
